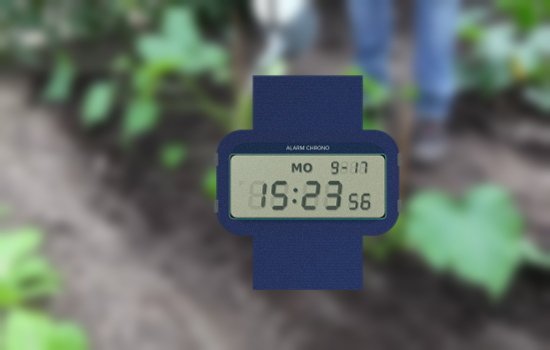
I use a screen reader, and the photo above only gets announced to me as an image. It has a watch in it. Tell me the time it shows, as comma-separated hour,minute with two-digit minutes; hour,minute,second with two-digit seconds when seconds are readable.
15,23,56
